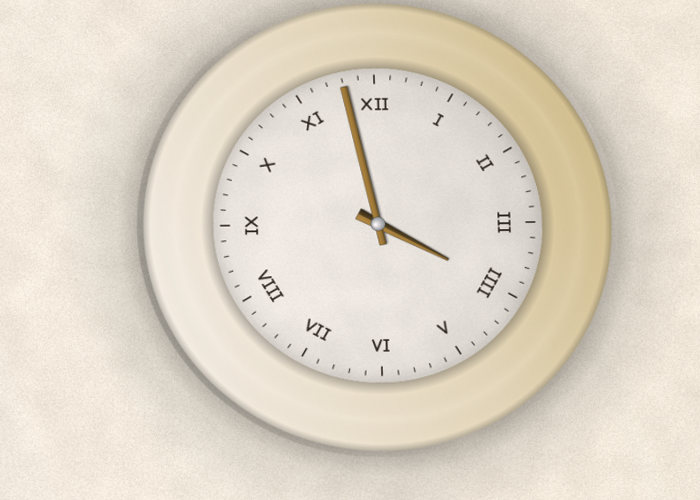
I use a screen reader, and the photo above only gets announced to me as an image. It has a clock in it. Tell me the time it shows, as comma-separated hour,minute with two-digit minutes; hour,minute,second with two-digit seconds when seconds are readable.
3,58
